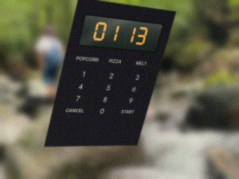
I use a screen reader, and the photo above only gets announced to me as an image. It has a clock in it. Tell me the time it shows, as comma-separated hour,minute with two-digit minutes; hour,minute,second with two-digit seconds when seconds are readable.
1,13
